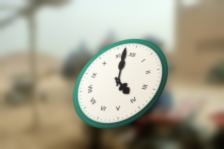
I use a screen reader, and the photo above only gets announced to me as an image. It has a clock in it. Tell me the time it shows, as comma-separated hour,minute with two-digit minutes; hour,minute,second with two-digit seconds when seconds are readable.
3,57
